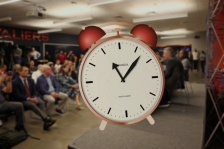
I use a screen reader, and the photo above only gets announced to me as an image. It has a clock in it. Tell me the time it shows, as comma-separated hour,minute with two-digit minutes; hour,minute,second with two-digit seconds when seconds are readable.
11,07
